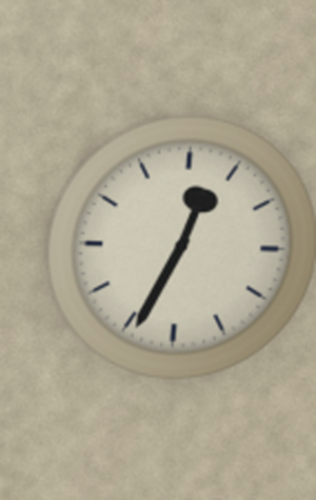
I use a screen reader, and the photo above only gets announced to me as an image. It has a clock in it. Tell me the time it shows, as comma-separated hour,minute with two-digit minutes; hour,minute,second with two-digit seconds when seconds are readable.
12,34
